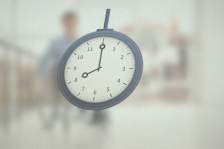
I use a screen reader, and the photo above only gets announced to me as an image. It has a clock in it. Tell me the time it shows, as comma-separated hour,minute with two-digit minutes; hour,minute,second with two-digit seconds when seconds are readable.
8,00
